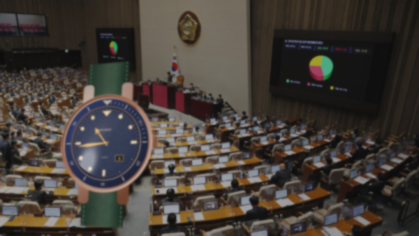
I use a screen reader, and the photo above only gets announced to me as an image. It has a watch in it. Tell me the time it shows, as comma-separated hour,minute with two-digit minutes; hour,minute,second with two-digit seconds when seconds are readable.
10,44
